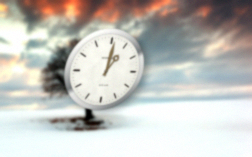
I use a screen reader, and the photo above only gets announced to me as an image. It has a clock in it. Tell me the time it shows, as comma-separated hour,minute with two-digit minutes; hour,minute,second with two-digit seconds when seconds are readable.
1,01
